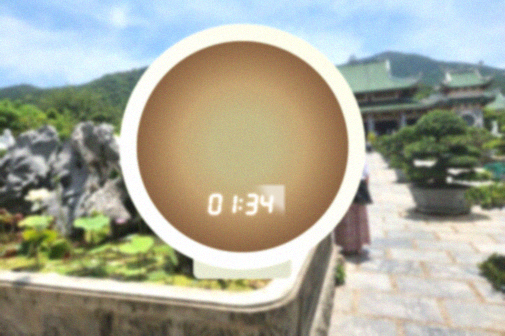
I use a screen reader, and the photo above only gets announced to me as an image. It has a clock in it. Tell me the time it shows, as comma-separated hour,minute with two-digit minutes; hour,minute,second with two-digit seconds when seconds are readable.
1,34
